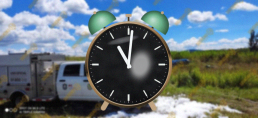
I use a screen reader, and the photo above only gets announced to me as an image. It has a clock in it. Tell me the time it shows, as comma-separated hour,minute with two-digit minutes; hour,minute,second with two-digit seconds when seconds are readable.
11,01
